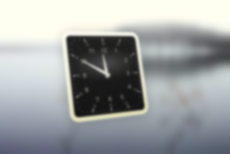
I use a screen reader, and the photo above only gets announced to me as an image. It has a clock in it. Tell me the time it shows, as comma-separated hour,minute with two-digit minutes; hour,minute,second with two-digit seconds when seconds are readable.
11,50
